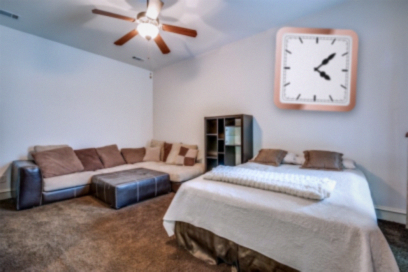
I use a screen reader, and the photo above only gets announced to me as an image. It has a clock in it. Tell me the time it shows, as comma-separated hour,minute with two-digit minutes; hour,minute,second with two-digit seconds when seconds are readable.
4,08
